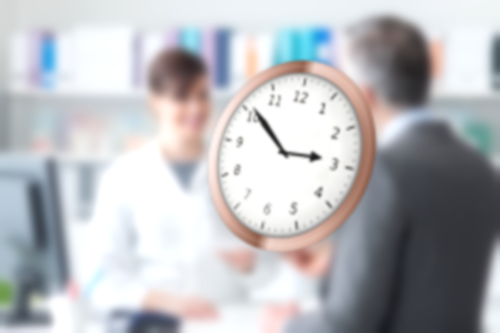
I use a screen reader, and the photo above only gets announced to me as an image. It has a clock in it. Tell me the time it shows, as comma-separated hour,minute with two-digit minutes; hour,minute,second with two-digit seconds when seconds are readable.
2,51
